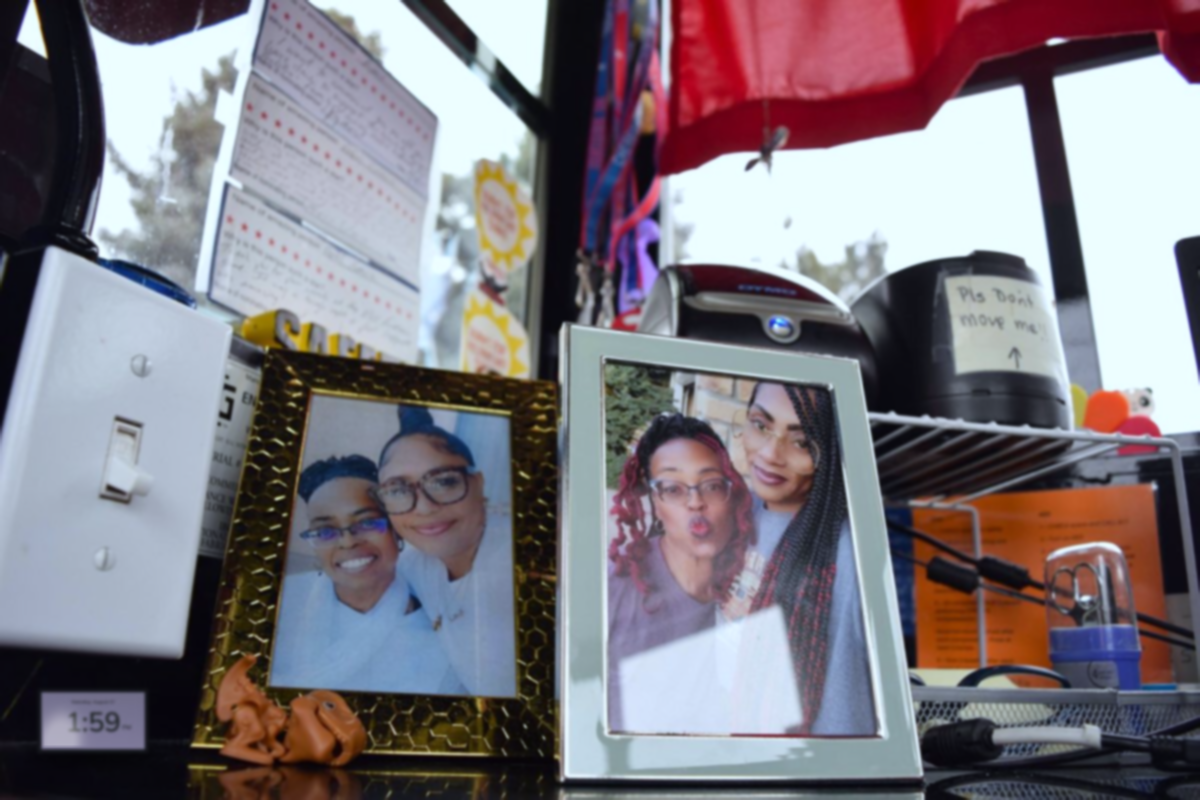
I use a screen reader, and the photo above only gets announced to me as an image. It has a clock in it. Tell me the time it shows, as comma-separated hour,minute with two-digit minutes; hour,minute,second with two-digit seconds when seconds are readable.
1,59
